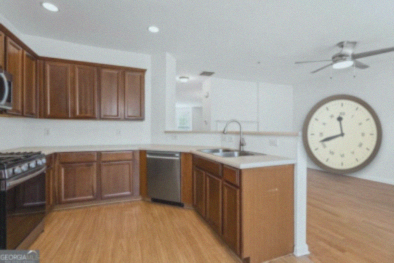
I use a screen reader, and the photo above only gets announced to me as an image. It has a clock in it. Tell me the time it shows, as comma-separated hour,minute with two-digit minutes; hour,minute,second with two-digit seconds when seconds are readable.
11,42
